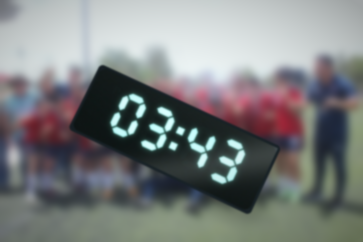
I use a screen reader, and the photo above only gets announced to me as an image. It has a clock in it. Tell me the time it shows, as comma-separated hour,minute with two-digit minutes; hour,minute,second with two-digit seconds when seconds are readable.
3,43
